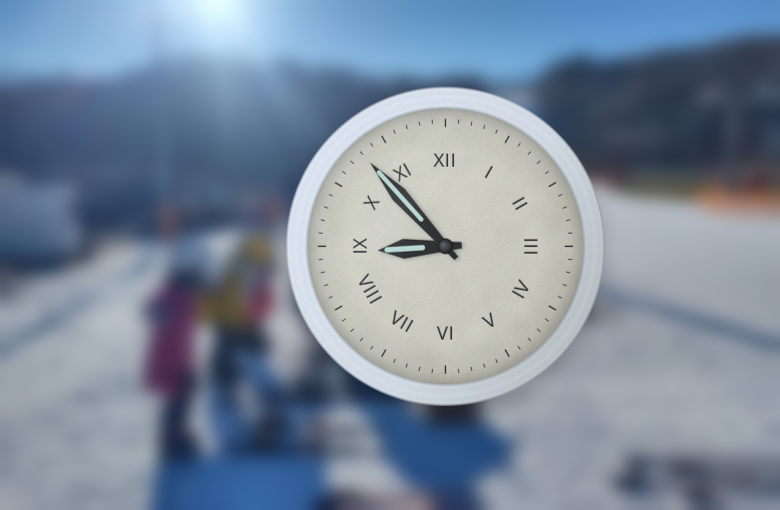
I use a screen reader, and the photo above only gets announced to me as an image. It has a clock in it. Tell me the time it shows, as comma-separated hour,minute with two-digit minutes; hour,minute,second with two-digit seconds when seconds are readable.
8,53
